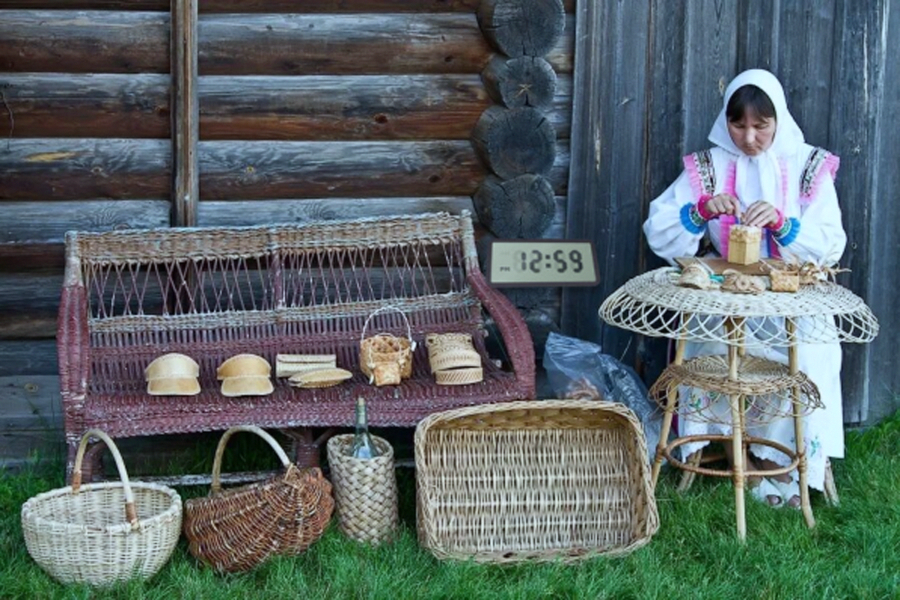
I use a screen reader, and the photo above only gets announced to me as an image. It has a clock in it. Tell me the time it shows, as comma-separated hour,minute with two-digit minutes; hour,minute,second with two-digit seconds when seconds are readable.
12,59
